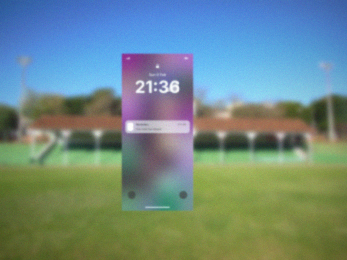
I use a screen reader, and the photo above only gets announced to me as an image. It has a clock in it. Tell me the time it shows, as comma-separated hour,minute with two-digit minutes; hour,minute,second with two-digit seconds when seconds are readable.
21,36
